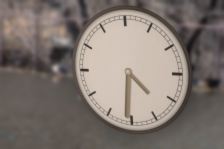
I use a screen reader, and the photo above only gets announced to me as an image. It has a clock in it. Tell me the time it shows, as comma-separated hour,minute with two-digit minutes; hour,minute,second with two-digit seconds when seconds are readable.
4,31
